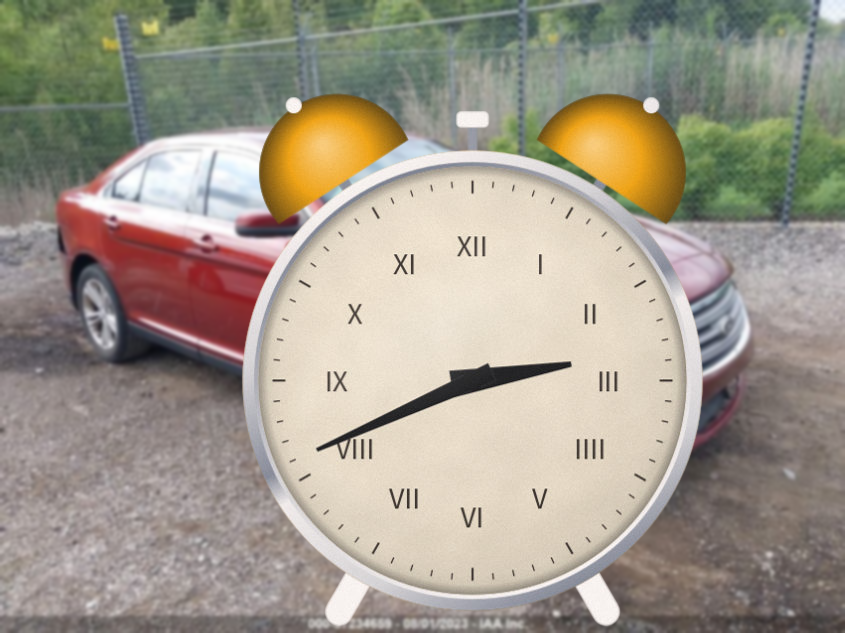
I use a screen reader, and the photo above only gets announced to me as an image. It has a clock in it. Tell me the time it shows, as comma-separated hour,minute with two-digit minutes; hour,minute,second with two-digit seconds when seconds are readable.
2,41
